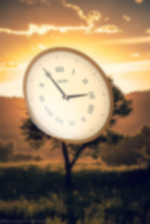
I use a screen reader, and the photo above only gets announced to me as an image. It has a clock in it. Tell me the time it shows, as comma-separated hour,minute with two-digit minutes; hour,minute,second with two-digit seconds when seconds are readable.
2,55
